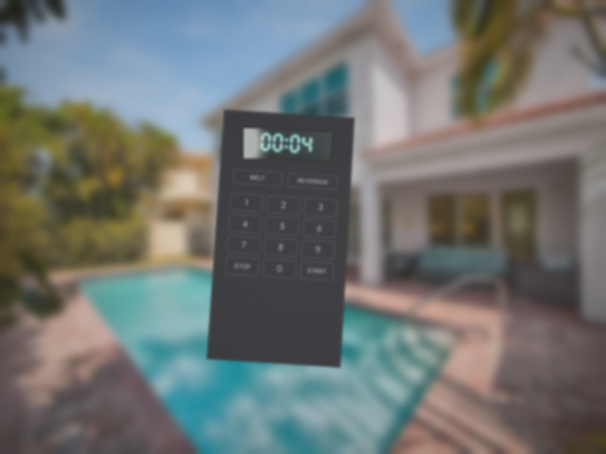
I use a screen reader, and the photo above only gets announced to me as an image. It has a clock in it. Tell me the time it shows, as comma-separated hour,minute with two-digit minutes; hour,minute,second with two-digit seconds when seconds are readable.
0,04
